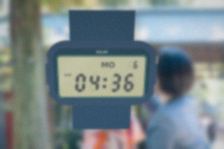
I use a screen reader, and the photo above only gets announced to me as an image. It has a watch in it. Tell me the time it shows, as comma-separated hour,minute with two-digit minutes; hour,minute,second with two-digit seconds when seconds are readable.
4,36
